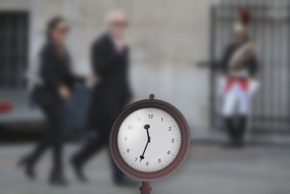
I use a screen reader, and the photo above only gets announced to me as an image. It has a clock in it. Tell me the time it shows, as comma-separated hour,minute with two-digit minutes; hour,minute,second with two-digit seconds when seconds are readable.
11,33
